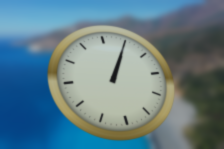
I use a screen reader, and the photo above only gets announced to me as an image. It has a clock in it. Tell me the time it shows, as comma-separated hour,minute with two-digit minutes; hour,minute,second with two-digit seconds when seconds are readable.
1,05
